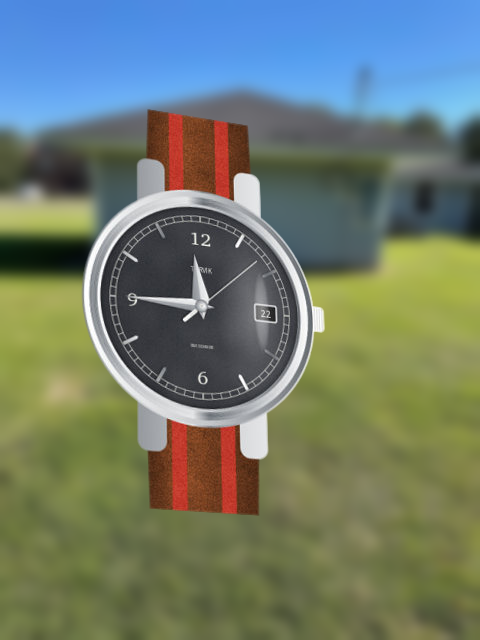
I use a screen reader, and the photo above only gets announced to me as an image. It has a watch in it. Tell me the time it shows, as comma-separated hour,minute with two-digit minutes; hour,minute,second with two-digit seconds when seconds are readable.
11,45,08
